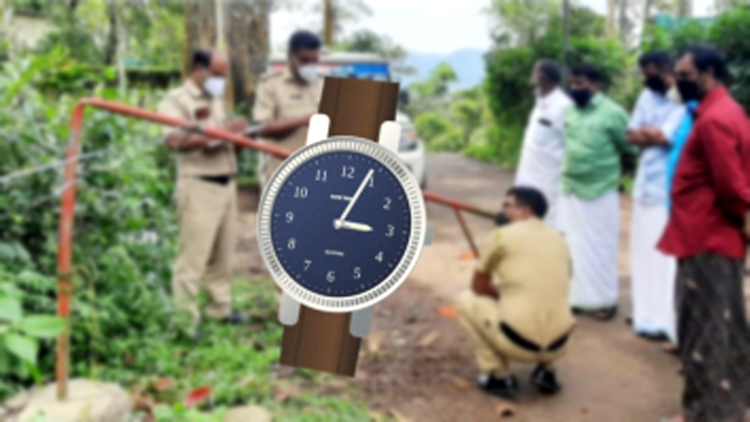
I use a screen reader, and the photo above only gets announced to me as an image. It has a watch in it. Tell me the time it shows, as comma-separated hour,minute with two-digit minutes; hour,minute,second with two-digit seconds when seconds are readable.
3,04
